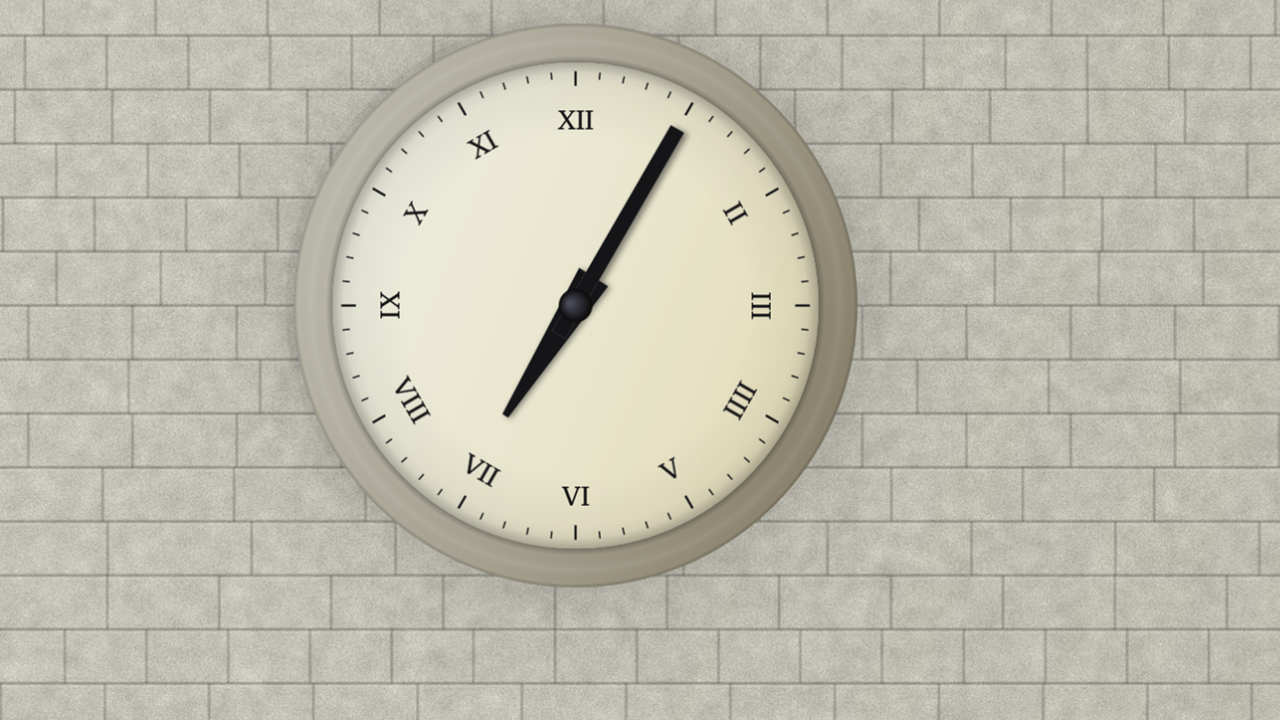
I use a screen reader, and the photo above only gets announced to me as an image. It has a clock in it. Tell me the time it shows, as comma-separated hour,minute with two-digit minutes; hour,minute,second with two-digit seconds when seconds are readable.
7,05
